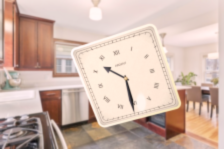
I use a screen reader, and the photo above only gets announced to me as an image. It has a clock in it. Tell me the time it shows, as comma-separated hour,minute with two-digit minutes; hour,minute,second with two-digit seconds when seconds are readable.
10,31
